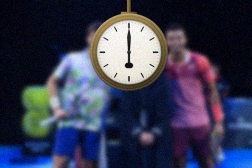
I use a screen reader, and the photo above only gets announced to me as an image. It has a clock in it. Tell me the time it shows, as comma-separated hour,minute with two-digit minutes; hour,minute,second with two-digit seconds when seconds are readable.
6,00
